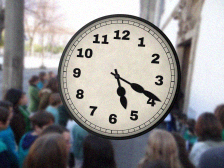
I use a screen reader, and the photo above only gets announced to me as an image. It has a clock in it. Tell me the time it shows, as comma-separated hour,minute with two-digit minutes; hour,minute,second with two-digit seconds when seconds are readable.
5,19
